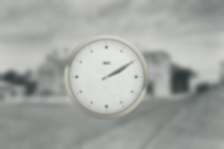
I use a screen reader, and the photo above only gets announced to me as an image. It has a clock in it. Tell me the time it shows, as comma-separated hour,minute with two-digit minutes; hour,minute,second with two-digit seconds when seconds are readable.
2,10
